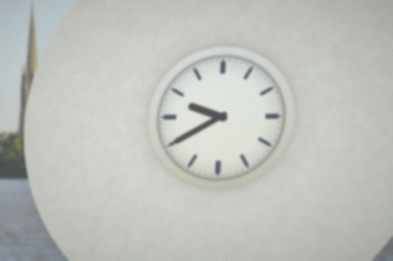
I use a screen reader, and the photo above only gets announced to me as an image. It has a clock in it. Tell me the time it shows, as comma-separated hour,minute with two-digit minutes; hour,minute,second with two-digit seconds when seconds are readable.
9,40
